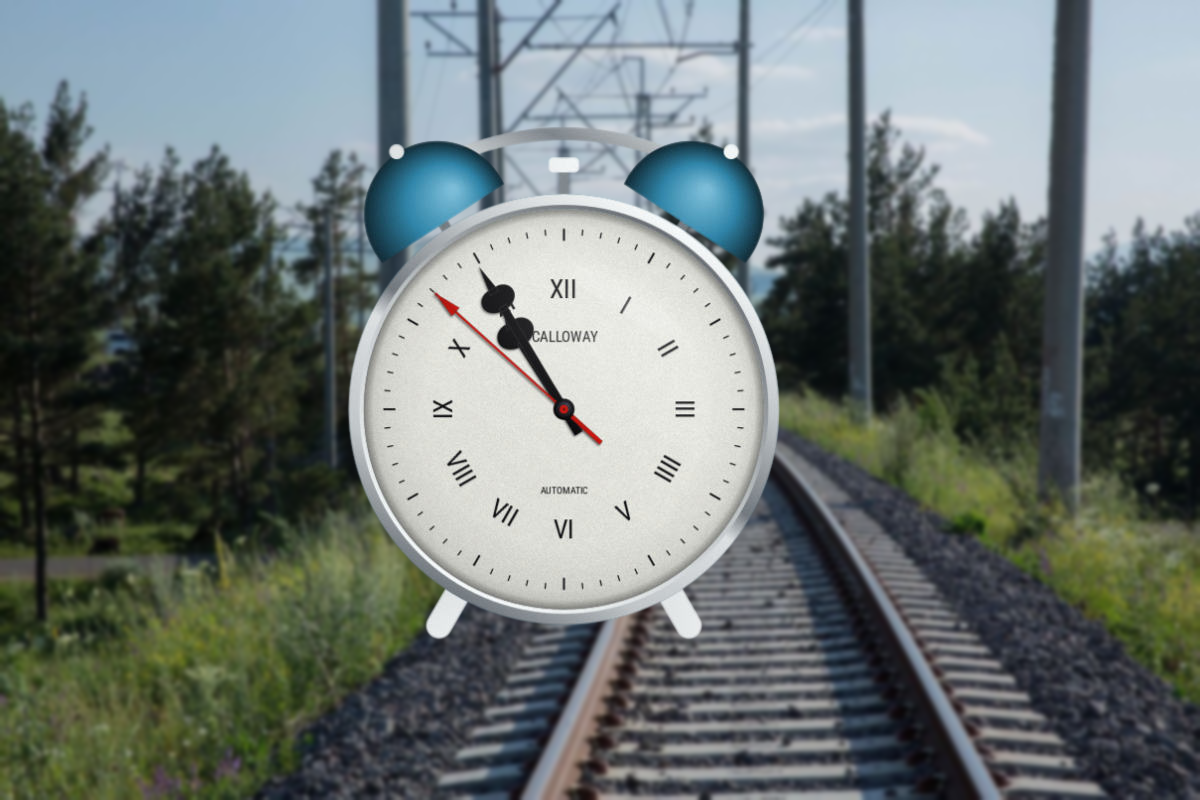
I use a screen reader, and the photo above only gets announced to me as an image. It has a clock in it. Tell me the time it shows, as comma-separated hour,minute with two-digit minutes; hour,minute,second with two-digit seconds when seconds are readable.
10,54,52
